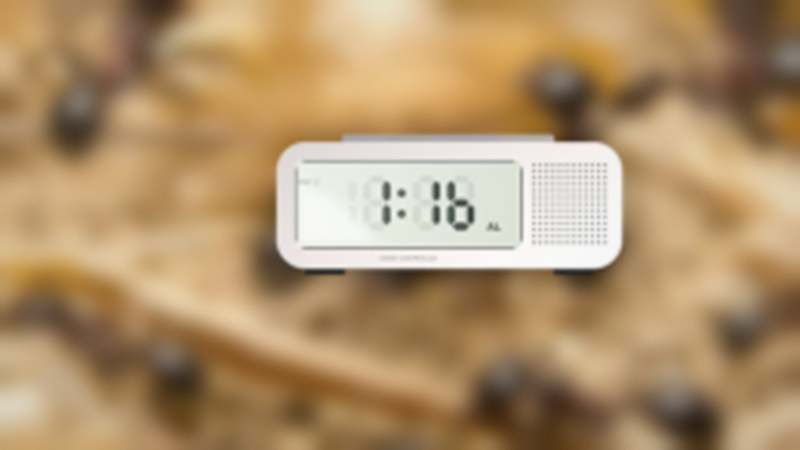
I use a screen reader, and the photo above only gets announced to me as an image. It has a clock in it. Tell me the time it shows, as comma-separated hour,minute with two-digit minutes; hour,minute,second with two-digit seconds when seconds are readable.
1,16
